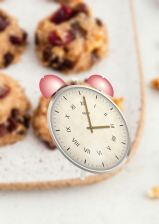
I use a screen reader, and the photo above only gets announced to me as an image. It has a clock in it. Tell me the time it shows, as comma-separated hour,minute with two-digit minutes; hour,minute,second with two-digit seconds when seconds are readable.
3,01
